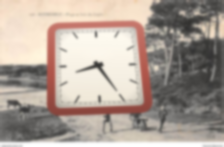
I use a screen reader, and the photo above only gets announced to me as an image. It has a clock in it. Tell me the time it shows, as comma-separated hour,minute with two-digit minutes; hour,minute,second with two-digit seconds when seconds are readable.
8,25
